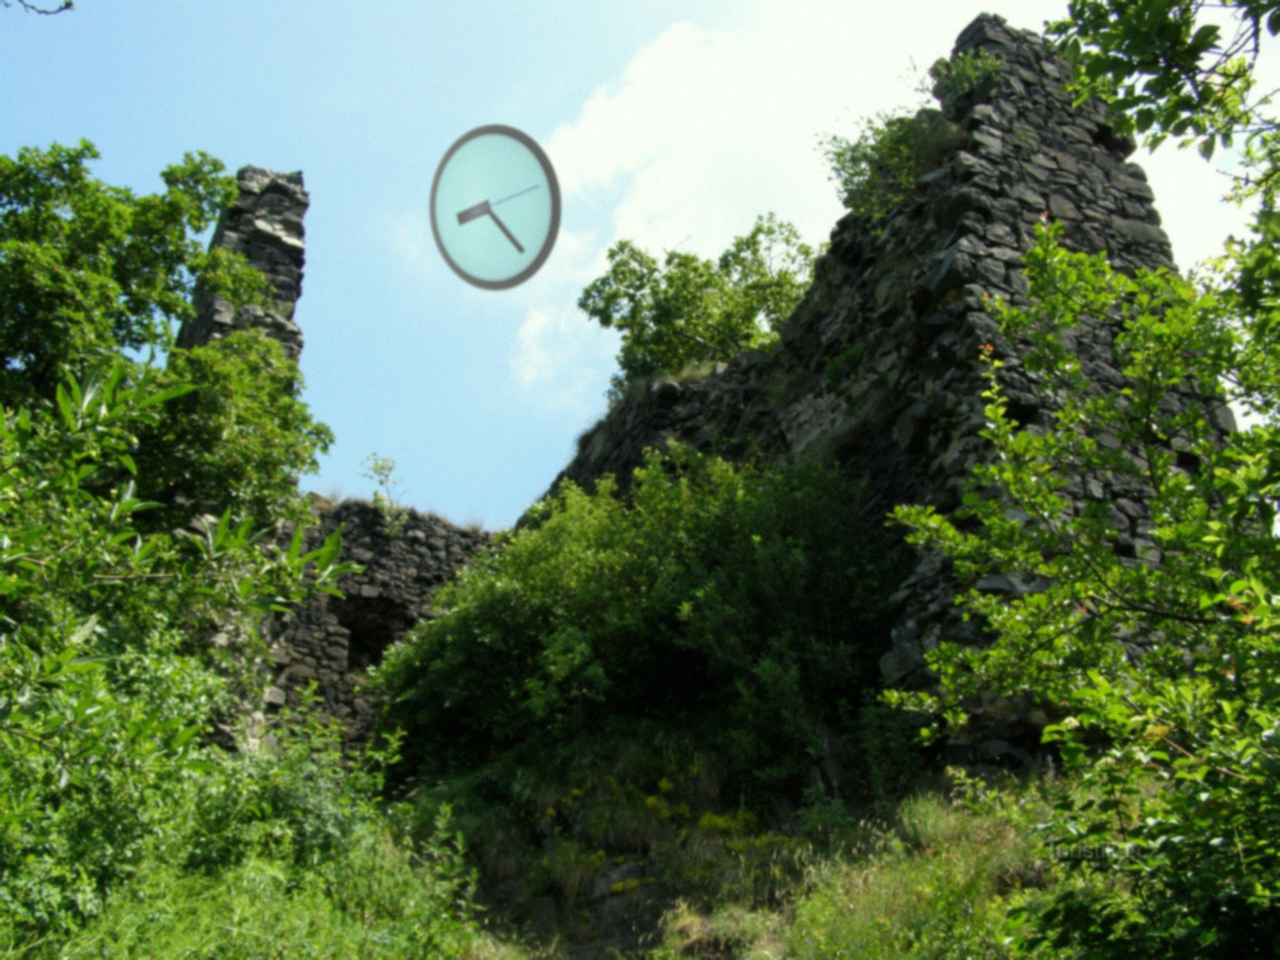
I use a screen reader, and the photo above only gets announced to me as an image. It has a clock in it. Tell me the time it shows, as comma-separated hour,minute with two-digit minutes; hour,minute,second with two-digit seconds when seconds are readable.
8,22,12
